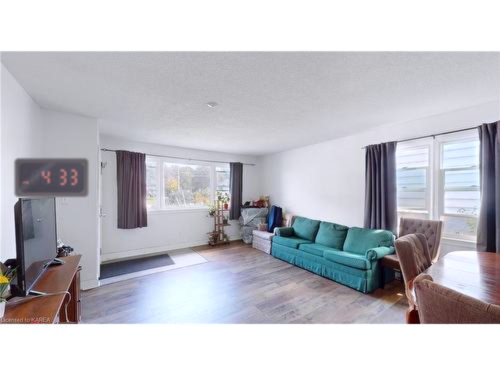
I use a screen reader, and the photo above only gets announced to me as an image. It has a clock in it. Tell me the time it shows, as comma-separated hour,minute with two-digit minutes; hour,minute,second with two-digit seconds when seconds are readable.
4,33
